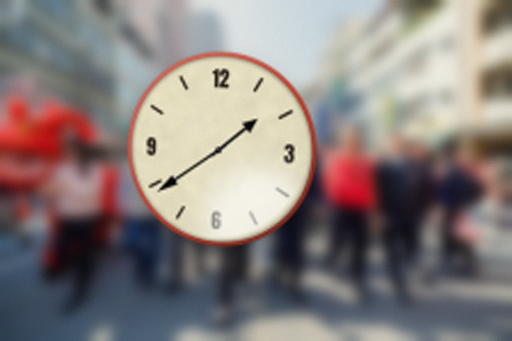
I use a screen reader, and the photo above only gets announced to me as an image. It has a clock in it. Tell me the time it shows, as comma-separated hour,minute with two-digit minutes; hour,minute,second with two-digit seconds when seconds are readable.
1,39
